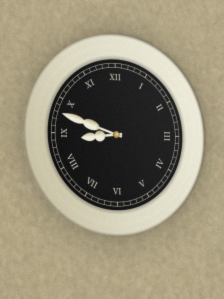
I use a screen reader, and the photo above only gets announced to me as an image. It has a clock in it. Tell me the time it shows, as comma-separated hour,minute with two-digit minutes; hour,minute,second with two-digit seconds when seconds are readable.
8,48
